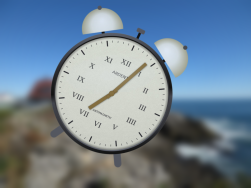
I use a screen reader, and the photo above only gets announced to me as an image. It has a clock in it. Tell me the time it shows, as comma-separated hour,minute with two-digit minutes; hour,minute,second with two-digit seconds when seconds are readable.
7,04
